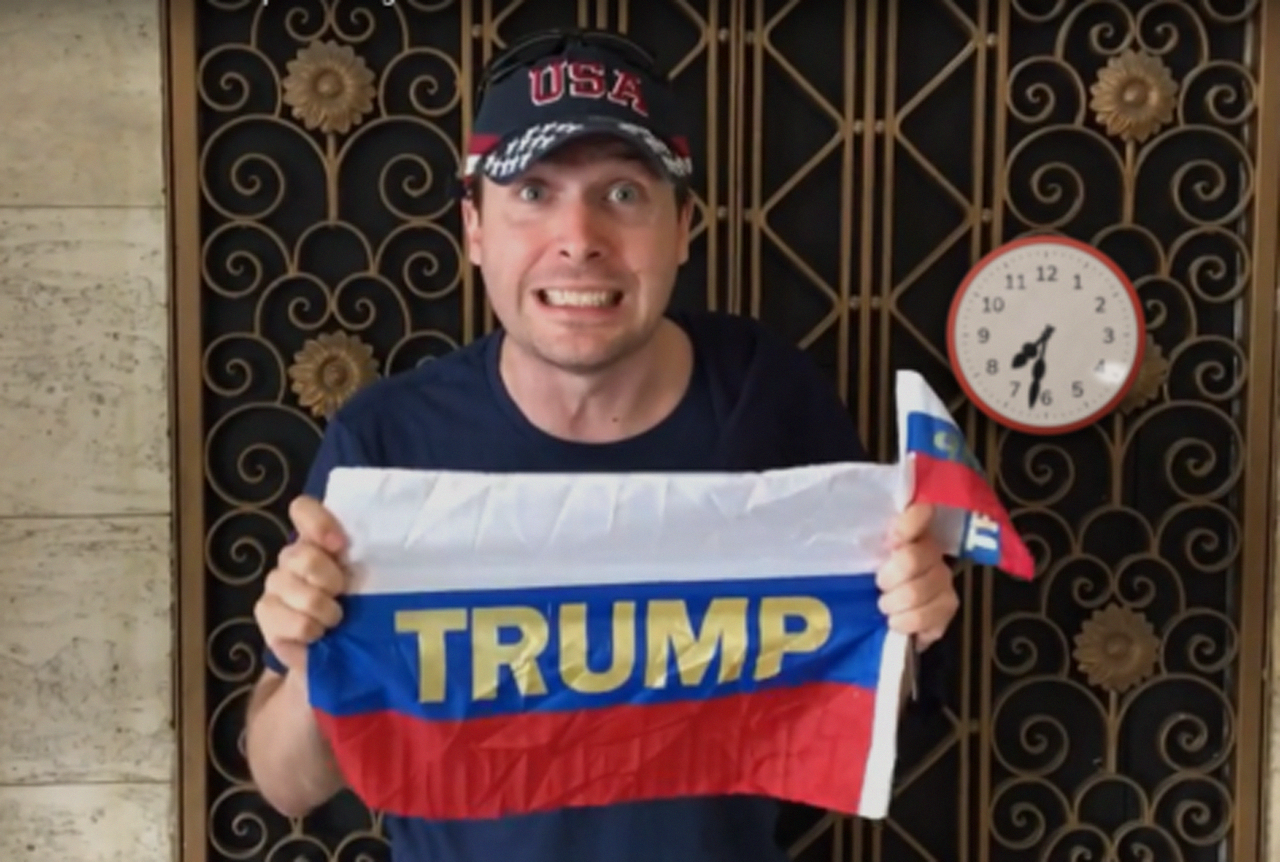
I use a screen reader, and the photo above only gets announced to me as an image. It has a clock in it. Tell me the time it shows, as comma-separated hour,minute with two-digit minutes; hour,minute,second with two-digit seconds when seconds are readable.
7,32
